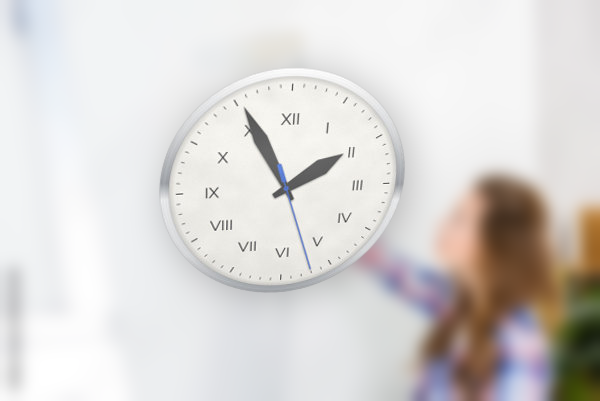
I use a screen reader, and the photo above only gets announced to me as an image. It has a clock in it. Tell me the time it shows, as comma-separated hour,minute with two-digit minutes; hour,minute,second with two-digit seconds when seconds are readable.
1,55,27
